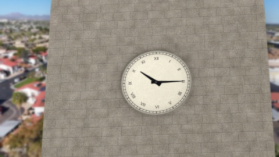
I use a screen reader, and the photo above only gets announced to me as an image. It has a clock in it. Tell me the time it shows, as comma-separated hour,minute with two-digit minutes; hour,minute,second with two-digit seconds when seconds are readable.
10,15
